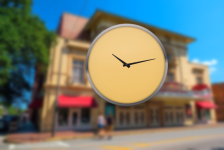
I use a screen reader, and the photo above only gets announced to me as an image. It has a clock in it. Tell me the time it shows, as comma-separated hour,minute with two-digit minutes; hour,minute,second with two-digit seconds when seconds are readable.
10,13
